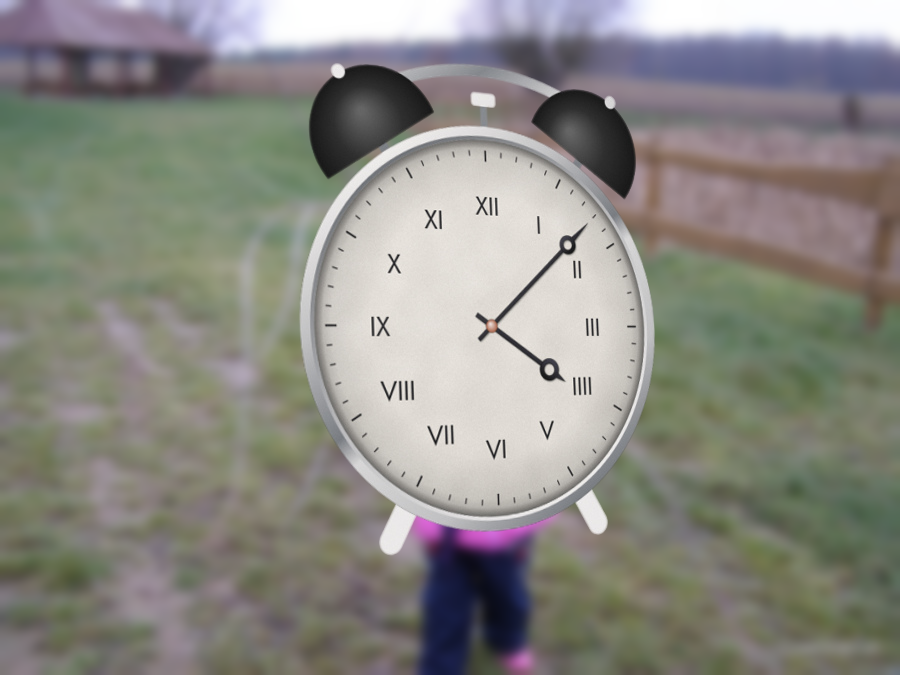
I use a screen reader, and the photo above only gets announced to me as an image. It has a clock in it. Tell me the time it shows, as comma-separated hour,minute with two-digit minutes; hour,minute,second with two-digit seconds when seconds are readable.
4,08
